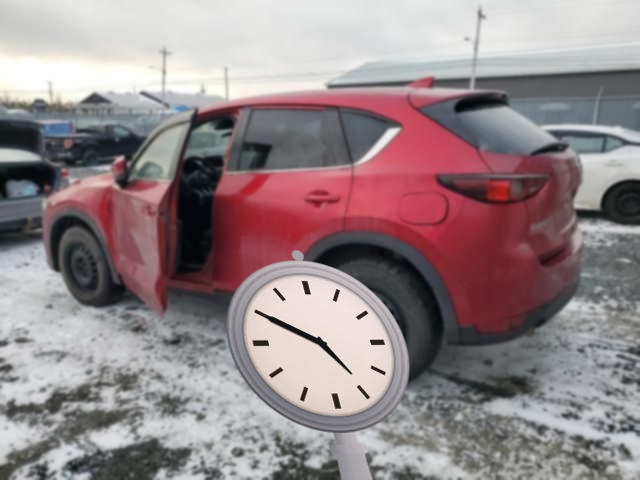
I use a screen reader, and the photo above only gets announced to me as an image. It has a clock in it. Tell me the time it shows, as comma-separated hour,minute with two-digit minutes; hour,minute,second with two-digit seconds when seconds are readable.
4,50
